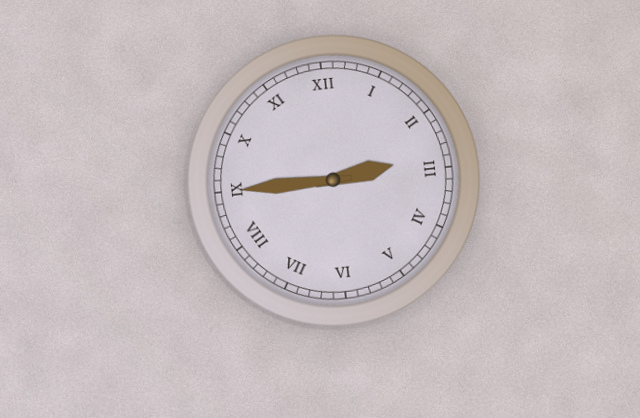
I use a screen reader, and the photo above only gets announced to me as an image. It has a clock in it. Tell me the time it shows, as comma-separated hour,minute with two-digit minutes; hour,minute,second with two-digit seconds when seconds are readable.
2,45
